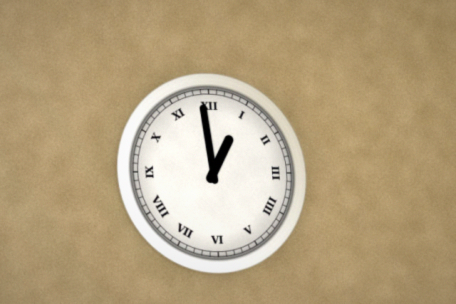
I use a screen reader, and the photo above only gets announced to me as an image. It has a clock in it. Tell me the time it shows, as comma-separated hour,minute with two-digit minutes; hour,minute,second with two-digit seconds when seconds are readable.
12,59
